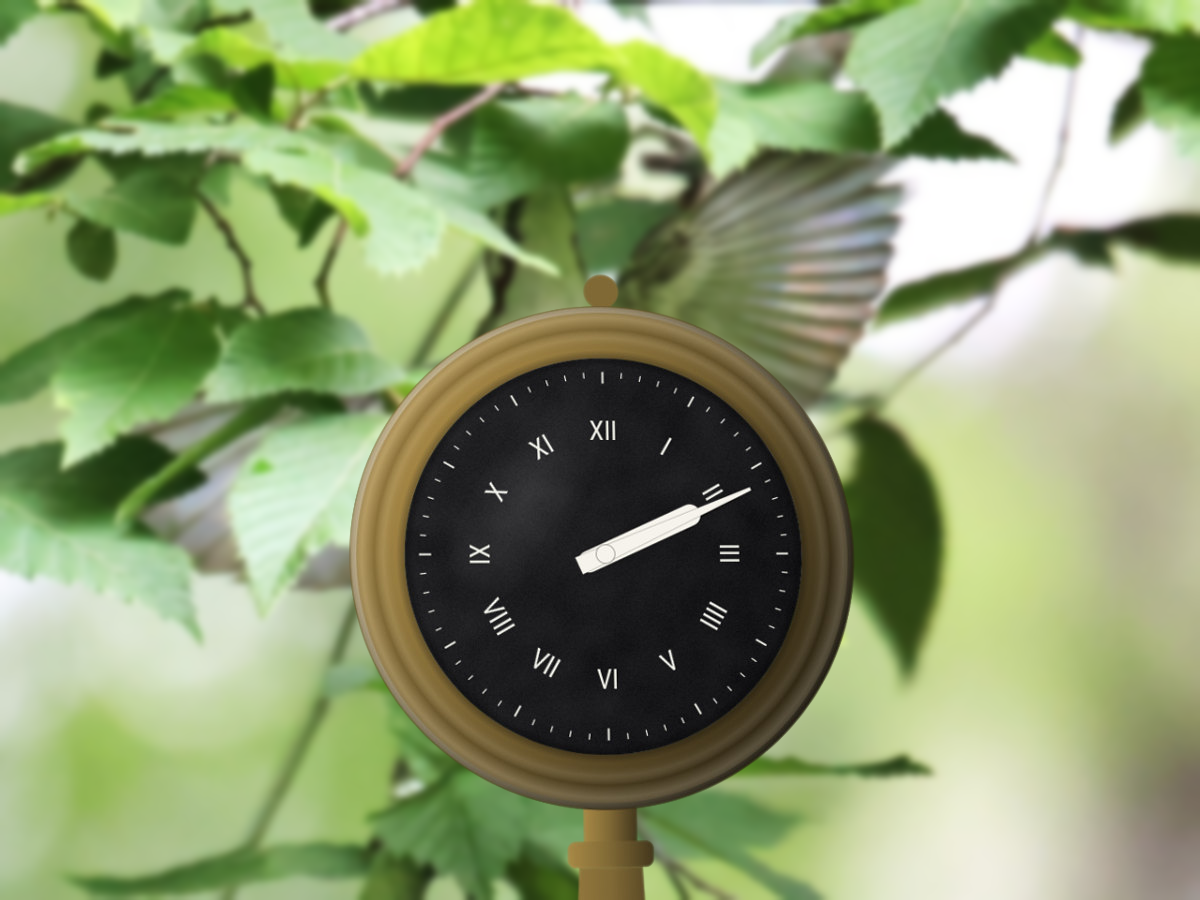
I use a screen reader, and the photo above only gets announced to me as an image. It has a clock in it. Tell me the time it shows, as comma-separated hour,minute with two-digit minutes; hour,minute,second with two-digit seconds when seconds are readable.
2,11
